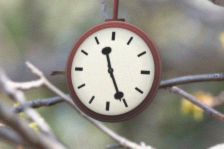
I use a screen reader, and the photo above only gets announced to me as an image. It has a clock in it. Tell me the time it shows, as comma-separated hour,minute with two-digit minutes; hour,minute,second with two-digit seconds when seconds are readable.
11,26
